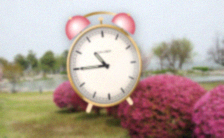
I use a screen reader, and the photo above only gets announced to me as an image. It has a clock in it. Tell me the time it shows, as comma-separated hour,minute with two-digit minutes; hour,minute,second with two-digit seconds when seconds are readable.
10,45
